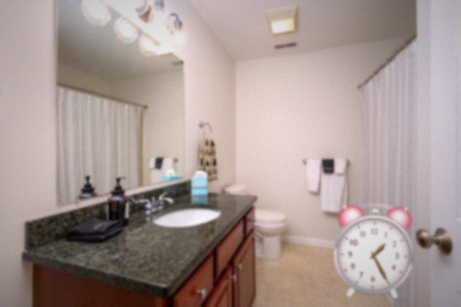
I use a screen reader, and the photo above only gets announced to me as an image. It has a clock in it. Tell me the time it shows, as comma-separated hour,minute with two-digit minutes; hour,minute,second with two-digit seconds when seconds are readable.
1,25
